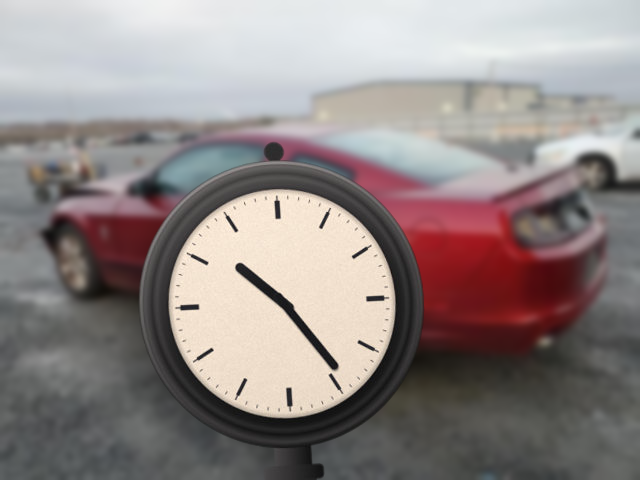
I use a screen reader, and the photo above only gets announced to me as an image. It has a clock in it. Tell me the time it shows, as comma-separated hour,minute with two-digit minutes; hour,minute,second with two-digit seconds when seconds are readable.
10,24
